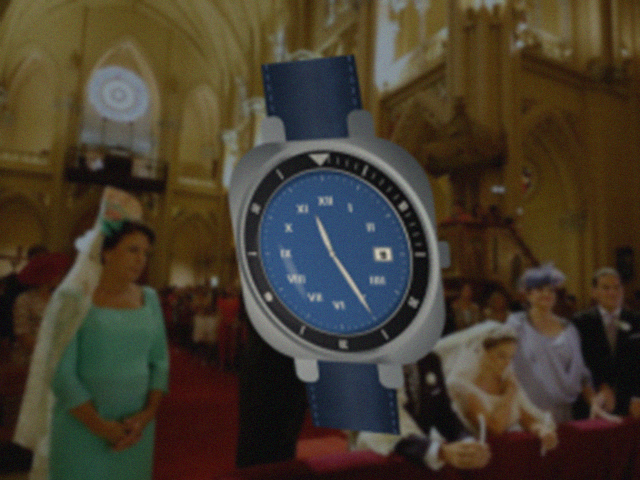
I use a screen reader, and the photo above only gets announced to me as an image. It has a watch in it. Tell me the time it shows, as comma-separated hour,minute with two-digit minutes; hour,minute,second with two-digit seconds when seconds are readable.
11,25
